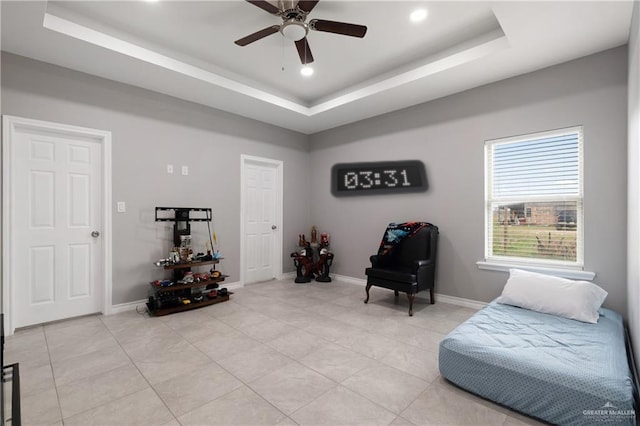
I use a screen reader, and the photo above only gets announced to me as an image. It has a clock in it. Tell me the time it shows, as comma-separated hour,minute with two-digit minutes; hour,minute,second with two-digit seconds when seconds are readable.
3,31
